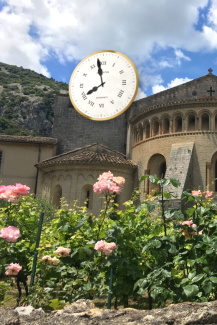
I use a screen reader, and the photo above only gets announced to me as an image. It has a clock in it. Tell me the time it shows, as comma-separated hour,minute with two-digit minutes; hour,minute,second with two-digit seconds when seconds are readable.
7,58
